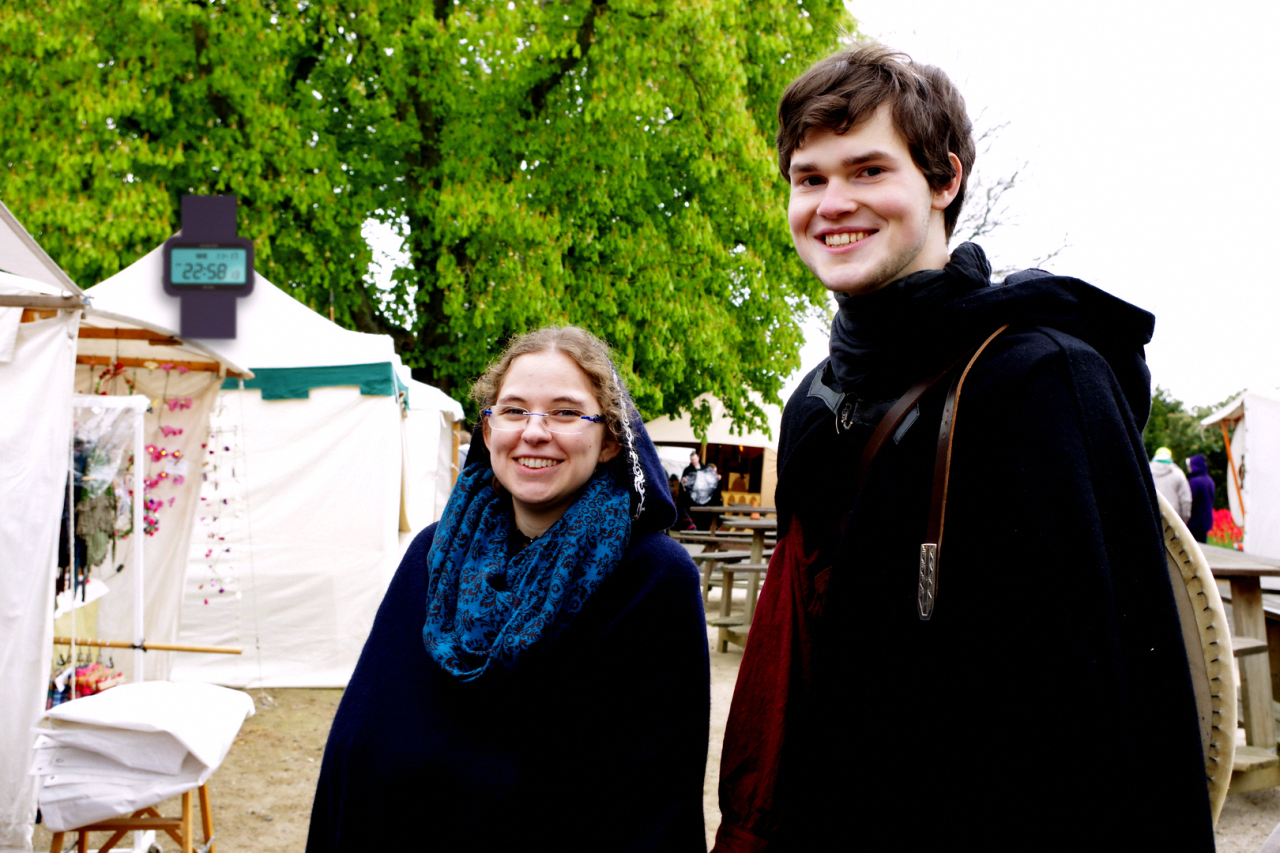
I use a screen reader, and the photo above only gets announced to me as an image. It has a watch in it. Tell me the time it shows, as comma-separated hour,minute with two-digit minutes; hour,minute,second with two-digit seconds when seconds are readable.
22,58
